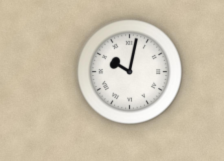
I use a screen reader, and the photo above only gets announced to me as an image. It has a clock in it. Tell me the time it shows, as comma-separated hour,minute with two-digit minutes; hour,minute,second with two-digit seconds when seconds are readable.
10,02
